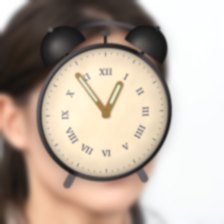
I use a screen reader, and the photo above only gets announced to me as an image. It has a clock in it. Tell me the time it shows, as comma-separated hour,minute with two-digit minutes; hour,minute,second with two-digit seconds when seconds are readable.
12,54
